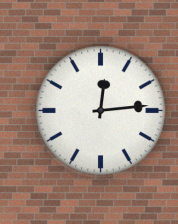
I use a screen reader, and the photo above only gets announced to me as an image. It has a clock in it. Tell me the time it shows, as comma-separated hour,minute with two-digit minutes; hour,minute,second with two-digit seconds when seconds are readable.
12,14
